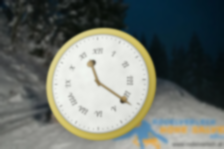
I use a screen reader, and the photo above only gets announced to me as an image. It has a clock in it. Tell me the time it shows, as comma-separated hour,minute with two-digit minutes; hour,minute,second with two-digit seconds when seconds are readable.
11,21
